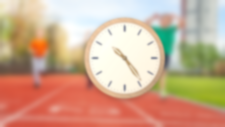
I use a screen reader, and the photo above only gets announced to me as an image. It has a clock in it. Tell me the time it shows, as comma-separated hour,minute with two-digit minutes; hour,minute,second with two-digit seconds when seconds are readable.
10,24
